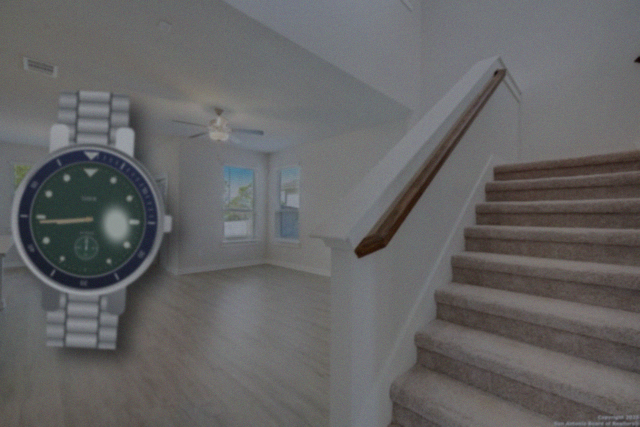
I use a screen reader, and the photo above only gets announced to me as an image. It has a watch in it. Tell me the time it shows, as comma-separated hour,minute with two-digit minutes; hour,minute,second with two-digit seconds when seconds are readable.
8,44
